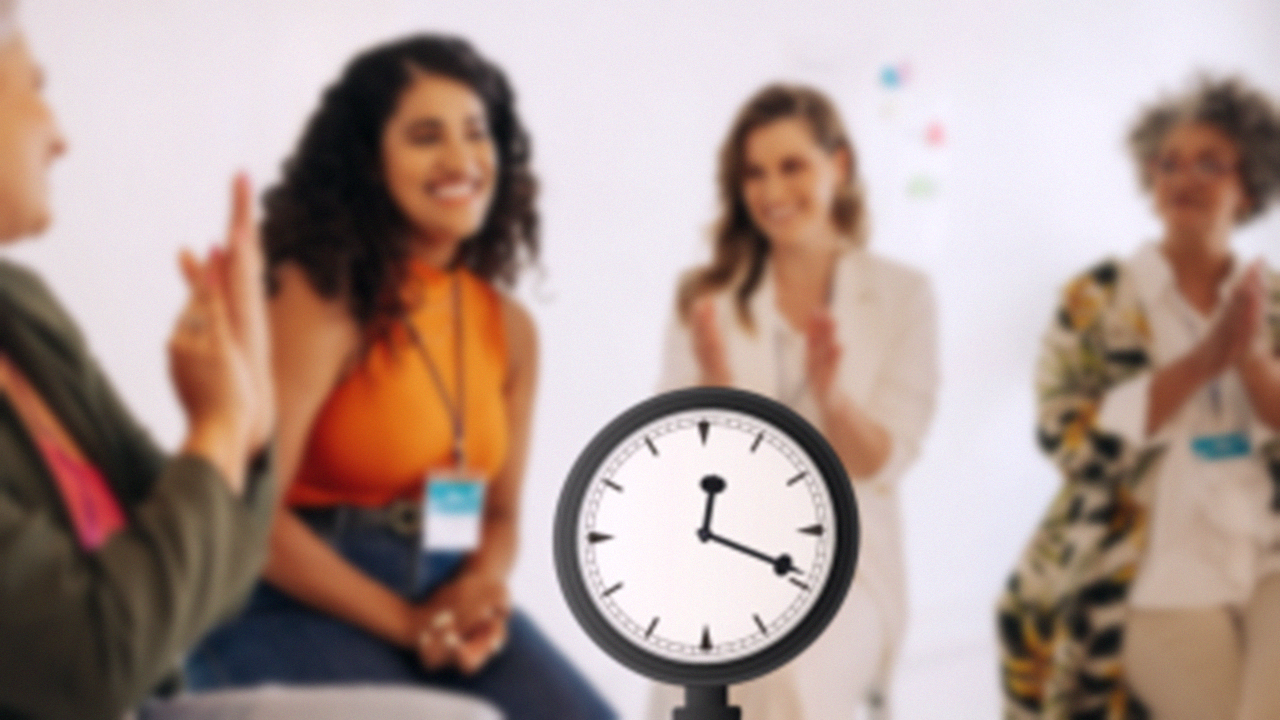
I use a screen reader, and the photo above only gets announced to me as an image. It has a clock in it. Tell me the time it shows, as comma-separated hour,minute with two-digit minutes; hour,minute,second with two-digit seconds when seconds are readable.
12,19
